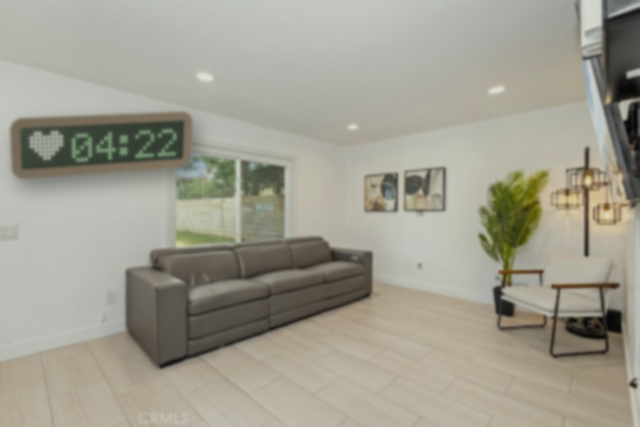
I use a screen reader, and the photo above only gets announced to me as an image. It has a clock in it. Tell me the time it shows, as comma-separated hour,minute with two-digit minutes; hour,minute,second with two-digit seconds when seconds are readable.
4,22
